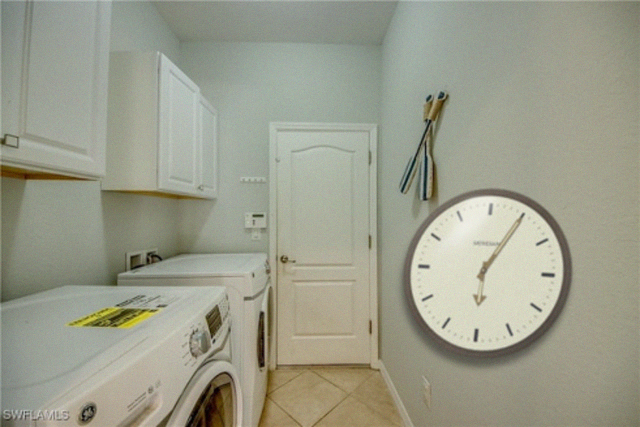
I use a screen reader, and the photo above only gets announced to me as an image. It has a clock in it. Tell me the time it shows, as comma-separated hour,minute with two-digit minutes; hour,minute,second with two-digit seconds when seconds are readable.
6,05
